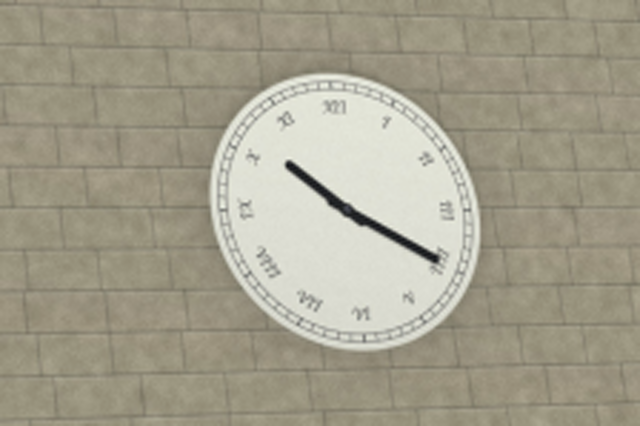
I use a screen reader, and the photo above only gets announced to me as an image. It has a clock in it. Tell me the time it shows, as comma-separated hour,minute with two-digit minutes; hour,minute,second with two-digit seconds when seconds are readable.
10,20
